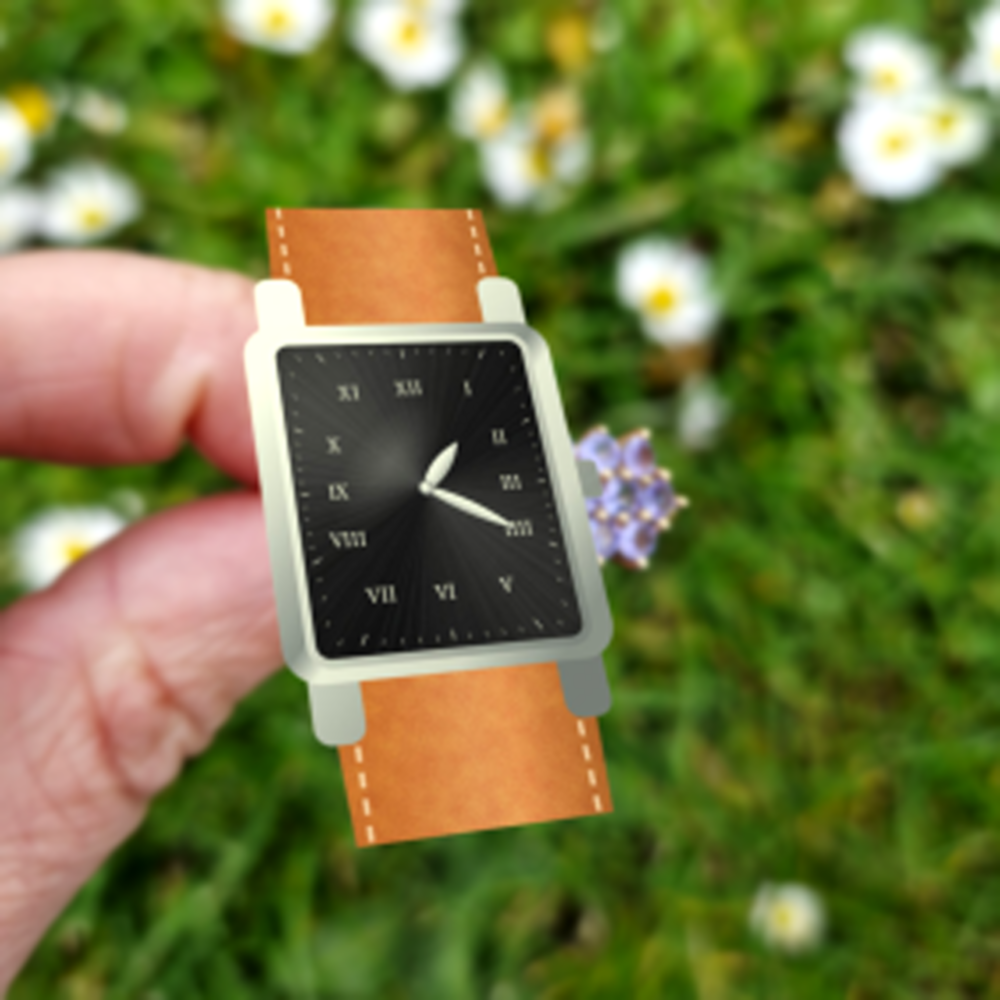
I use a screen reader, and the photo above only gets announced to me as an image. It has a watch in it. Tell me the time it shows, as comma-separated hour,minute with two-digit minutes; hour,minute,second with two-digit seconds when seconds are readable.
1,20
